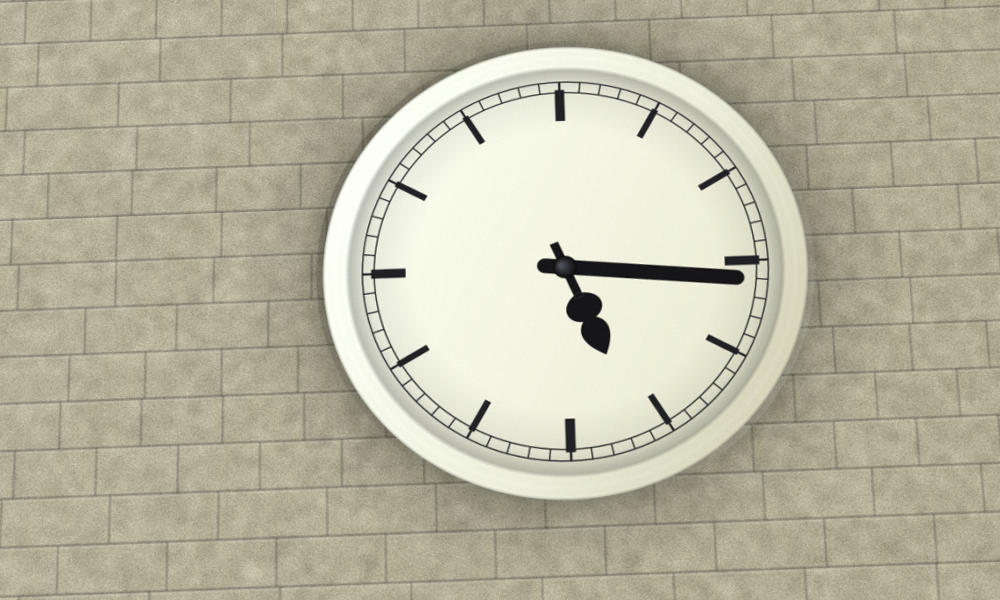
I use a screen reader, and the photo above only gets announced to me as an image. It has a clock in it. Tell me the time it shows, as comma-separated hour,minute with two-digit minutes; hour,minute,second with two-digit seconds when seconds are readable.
5,16
